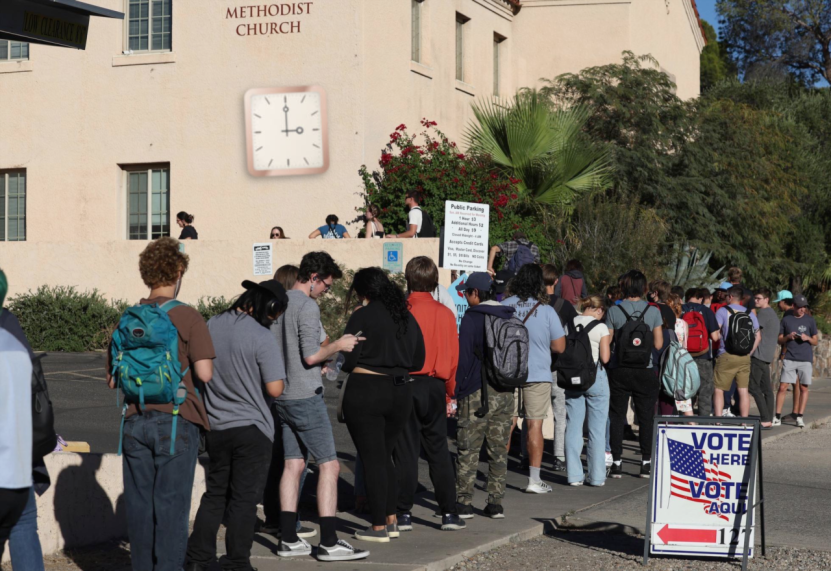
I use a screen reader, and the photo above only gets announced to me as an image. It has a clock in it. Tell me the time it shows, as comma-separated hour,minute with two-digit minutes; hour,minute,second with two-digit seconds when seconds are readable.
3,00
